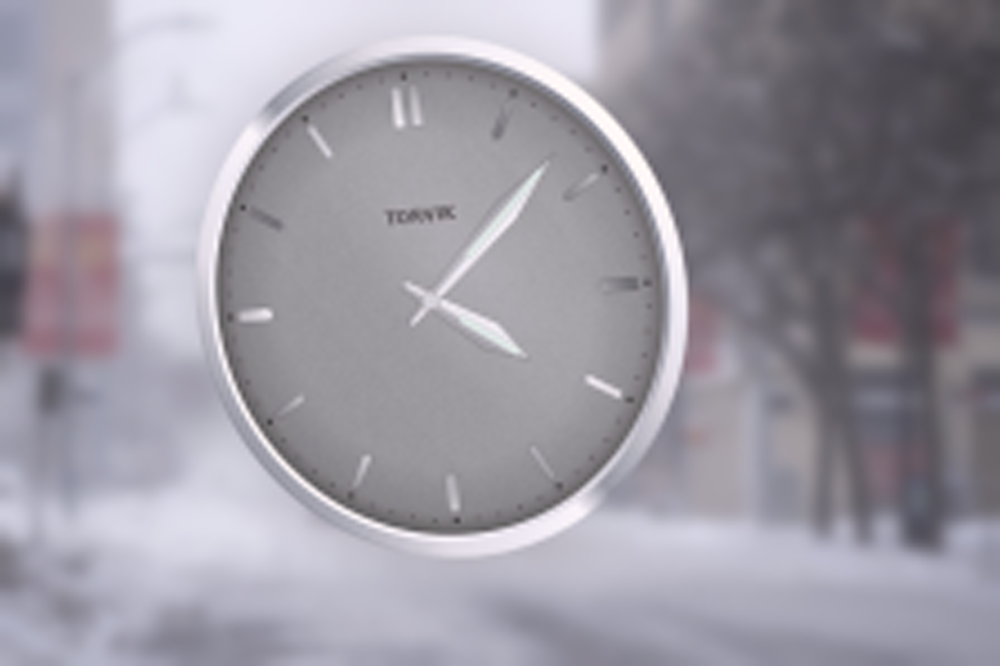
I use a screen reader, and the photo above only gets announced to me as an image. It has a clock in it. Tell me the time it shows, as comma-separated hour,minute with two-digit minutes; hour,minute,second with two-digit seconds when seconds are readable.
4,08
